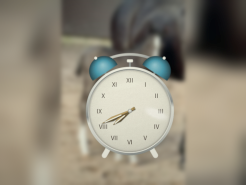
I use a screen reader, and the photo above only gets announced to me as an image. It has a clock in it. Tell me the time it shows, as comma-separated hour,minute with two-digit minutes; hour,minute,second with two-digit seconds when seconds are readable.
7,41
